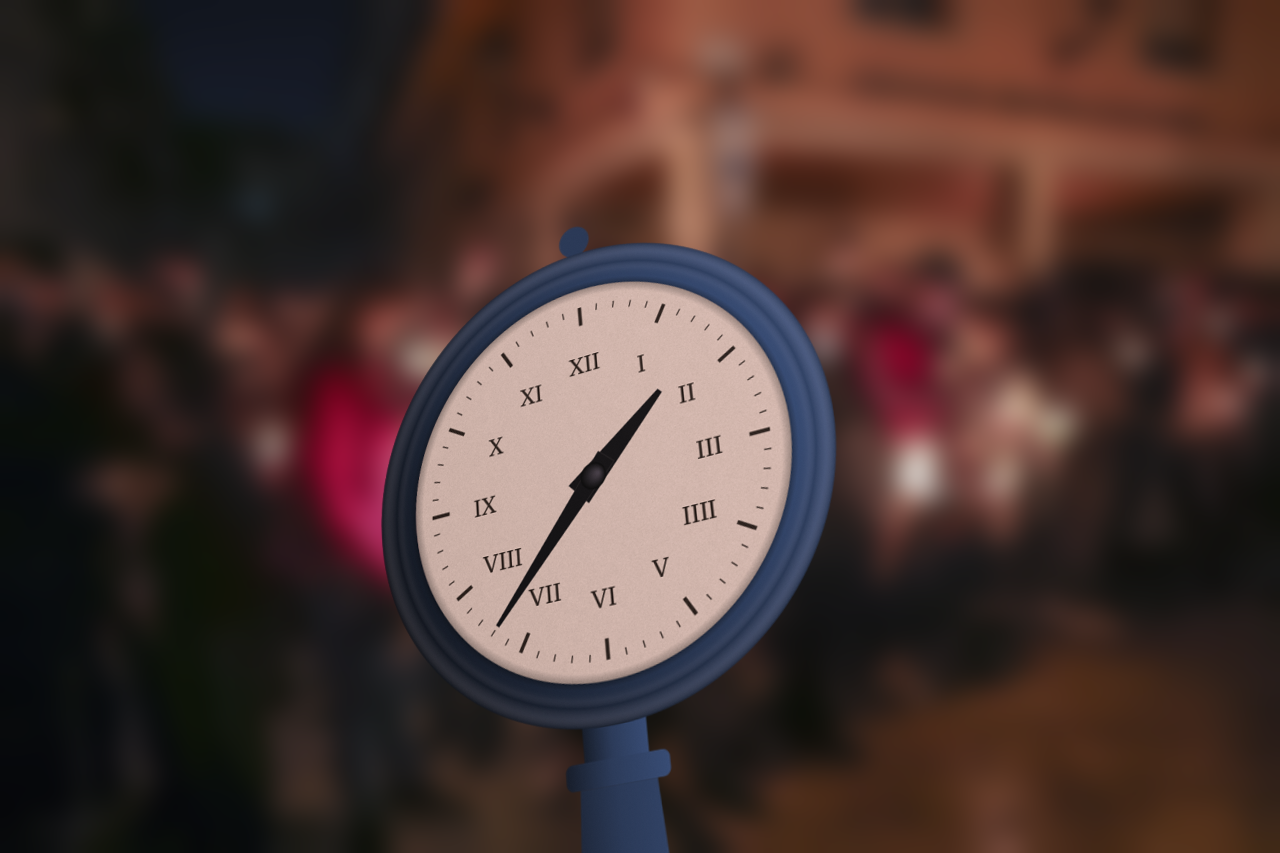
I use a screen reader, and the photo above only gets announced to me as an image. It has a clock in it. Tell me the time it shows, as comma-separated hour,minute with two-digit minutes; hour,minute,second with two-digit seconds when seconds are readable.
1,37
